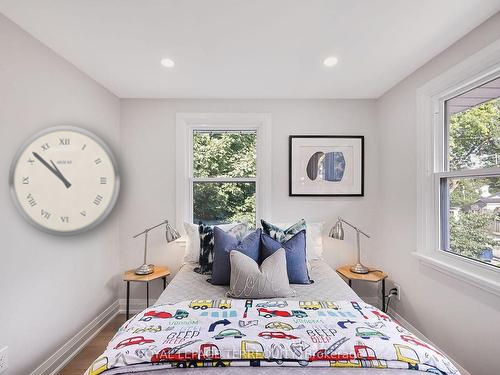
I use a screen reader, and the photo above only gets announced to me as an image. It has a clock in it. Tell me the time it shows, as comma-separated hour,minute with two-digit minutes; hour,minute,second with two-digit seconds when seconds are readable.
10,52
